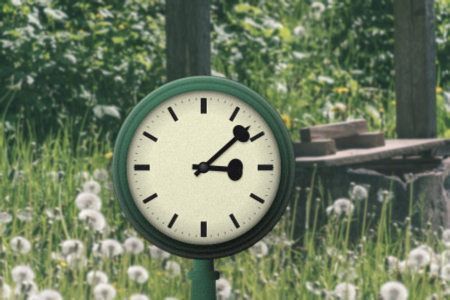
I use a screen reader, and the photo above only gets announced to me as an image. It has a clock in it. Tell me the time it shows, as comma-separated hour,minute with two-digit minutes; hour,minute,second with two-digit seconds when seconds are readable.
3,08
